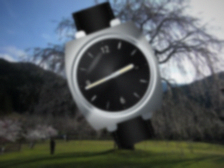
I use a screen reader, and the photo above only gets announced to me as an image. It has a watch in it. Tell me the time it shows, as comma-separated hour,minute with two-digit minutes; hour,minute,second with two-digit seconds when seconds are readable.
2,44
